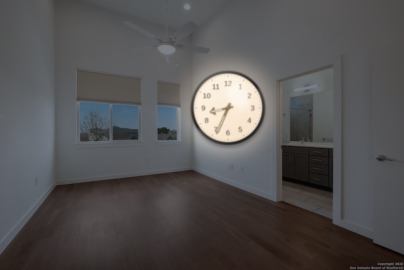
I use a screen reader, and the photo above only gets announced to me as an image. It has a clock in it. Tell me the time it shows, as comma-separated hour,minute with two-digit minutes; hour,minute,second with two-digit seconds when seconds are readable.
8,34
